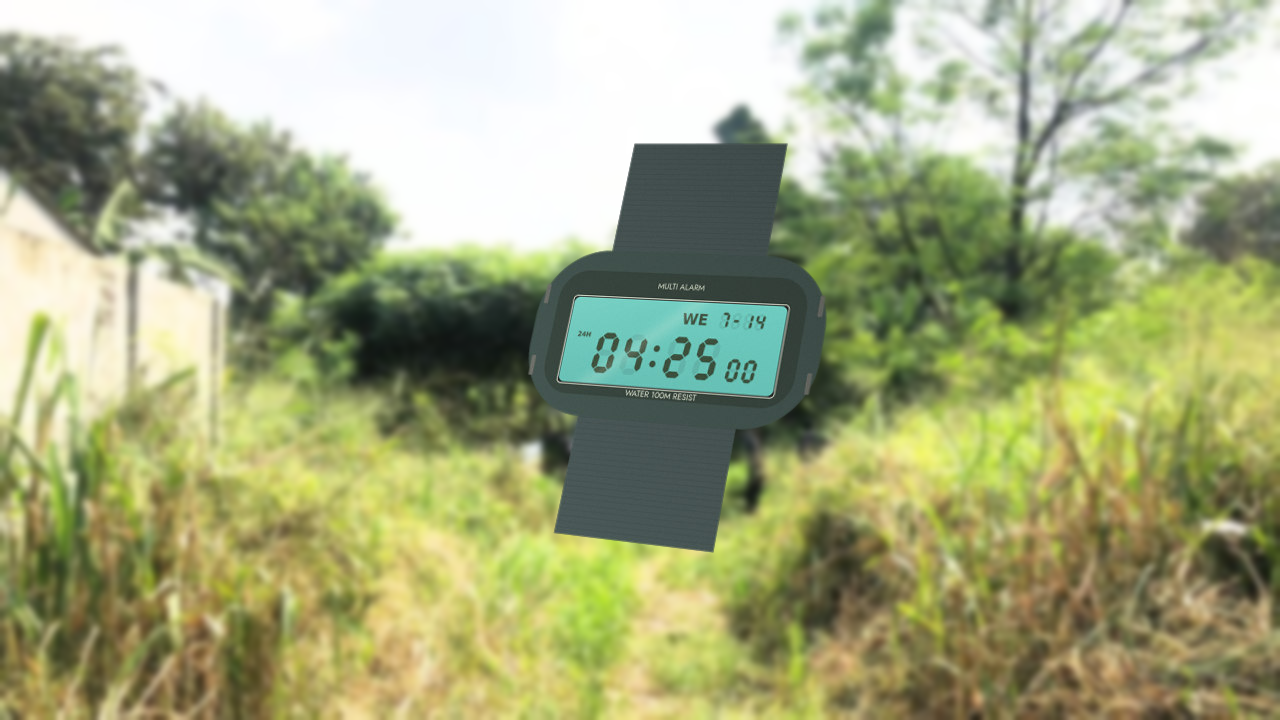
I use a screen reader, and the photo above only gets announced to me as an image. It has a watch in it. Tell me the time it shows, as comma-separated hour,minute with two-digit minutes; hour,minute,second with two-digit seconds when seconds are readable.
4,25,00
